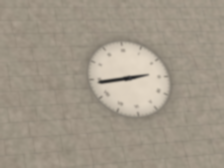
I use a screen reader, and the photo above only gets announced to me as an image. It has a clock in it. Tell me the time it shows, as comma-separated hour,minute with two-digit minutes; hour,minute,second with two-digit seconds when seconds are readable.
2,44
